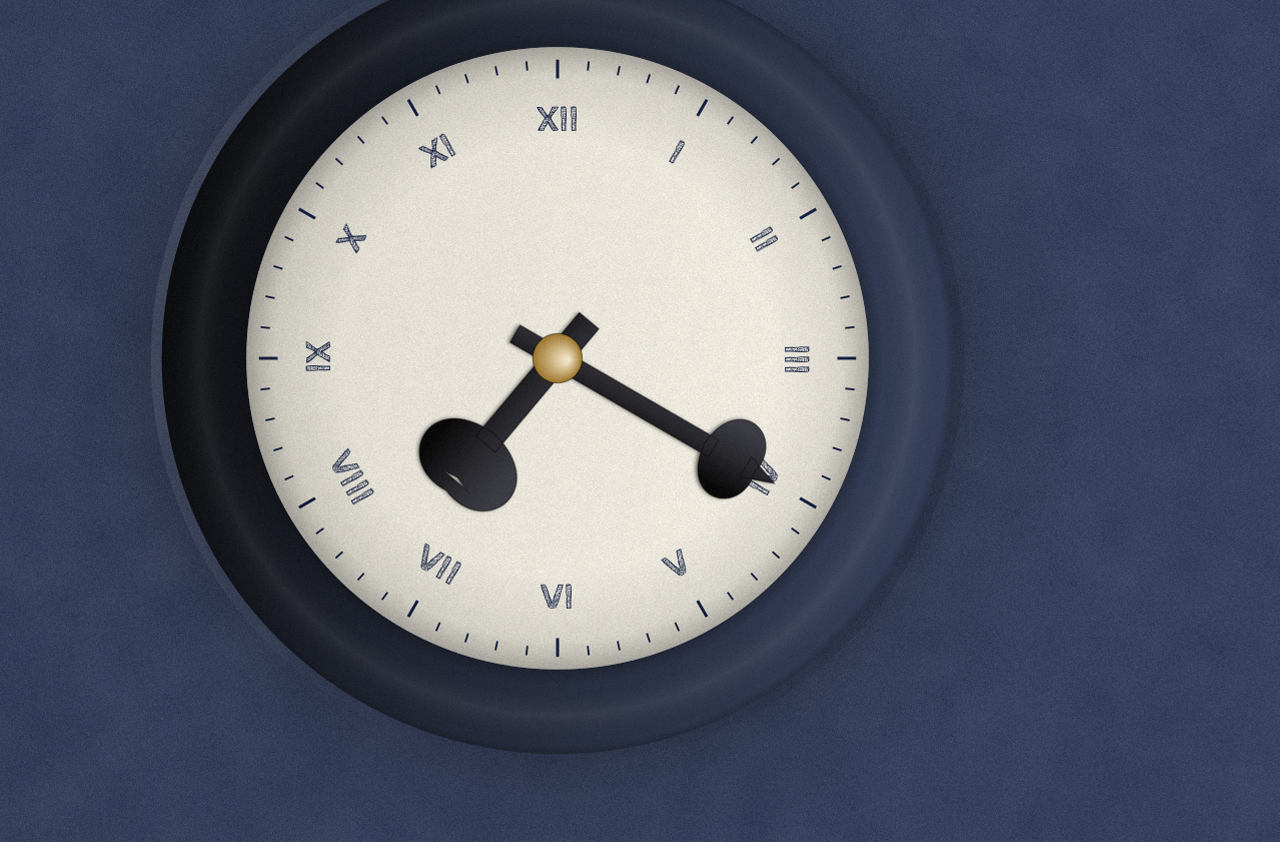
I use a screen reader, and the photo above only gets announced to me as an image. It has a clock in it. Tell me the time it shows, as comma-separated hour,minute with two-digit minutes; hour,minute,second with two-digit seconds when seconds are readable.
7,20
